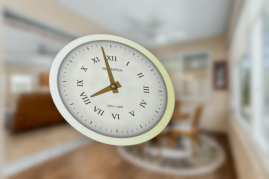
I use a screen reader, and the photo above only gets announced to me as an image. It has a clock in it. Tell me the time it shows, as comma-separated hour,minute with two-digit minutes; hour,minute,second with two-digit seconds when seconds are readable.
7,58
